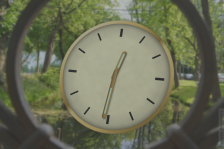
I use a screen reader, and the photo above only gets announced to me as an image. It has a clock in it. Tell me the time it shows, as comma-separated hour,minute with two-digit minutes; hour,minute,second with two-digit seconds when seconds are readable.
12,31
